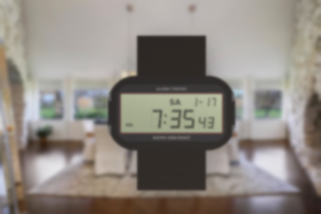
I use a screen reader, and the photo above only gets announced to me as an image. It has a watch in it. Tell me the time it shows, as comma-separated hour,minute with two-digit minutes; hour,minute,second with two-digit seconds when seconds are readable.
7,35
